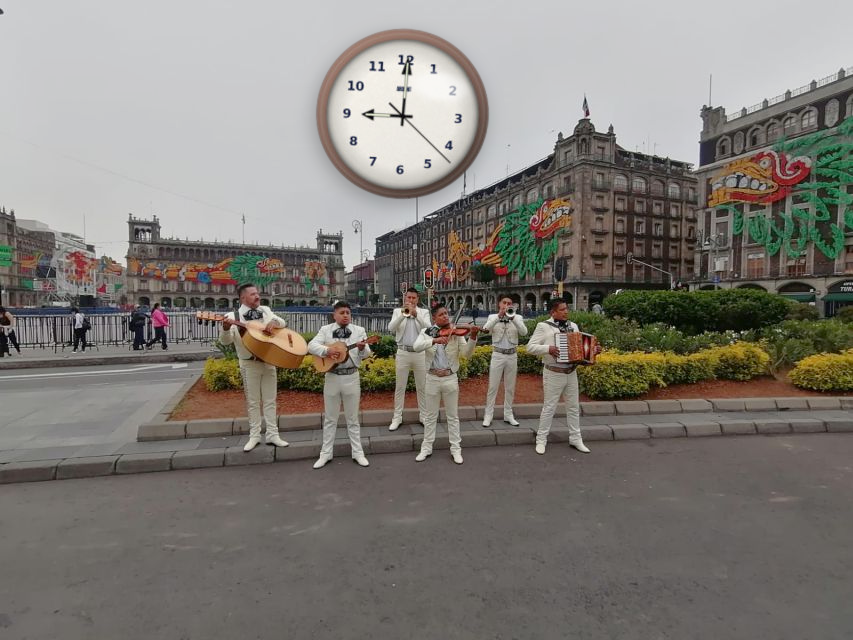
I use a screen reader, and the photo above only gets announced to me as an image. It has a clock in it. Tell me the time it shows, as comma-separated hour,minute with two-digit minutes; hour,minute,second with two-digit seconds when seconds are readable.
9,00,22
